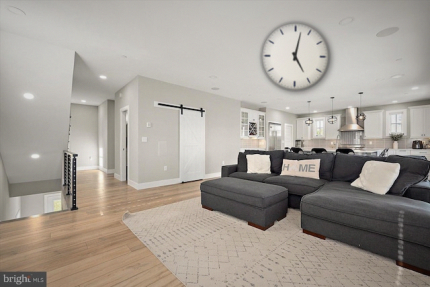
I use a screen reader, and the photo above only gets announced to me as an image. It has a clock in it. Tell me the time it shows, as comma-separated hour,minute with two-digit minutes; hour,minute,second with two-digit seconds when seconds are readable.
5,02
